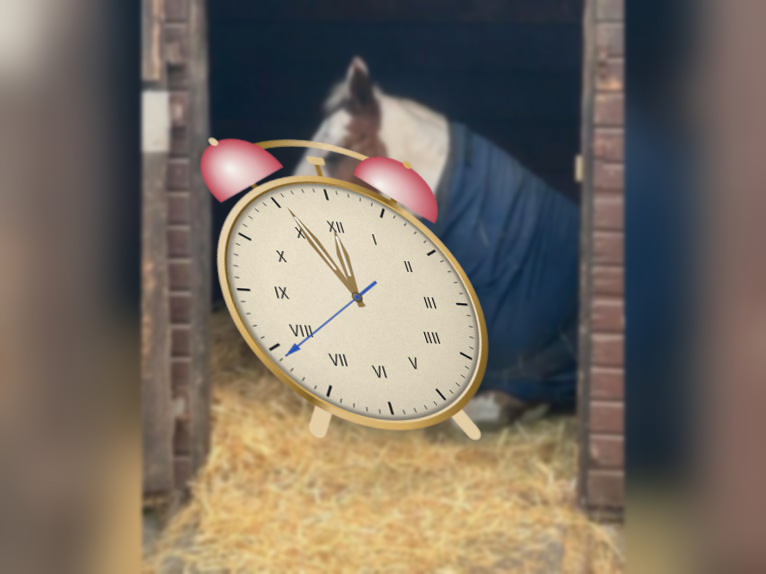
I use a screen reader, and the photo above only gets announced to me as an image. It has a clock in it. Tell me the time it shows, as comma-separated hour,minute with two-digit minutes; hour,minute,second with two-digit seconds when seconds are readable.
11,55,39
